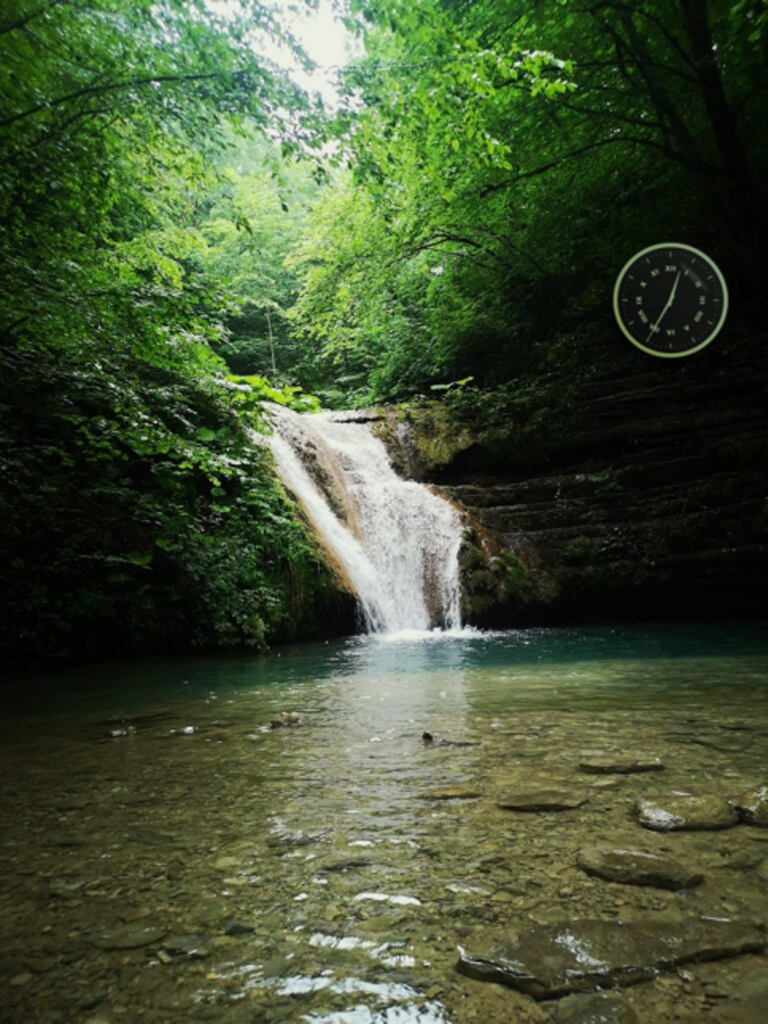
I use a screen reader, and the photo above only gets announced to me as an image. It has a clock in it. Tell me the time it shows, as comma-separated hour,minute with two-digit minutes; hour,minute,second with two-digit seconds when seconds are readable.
12,35
